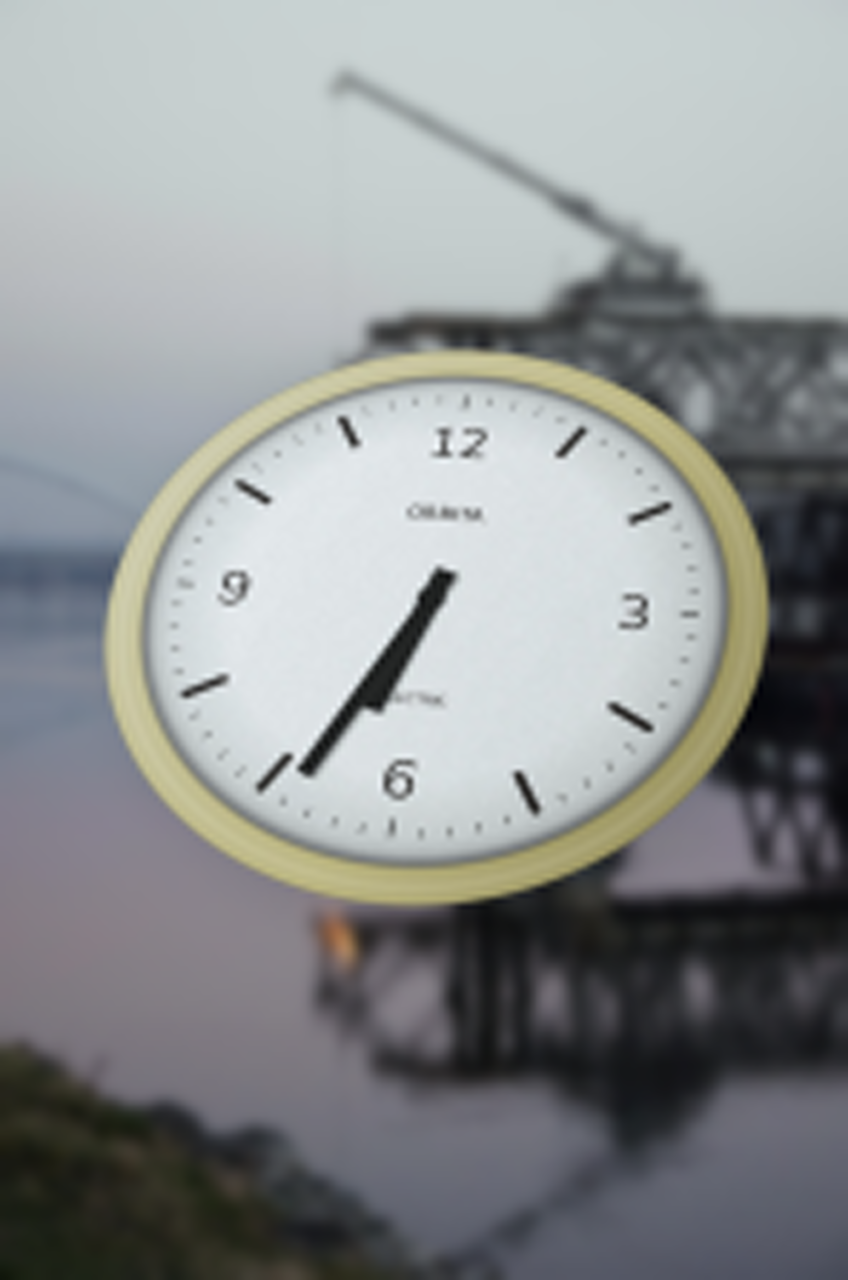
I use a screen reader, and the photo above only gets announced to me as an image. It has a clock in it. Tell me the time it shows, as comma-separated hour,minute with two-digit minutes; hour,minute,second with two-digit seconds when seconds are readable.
6,34
